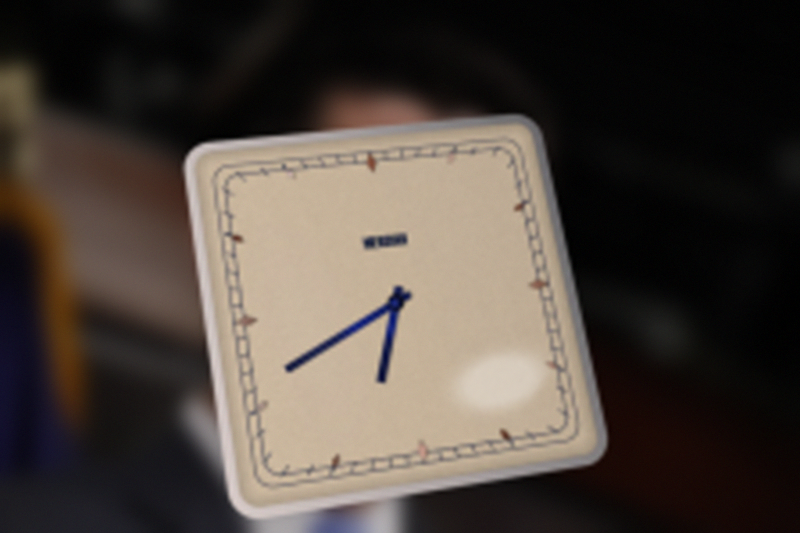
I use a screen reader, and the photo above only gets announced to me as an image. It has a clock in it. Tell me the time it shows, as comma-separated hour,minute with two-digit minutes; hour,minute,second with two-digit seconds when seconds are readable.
6,41
